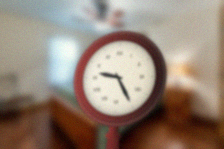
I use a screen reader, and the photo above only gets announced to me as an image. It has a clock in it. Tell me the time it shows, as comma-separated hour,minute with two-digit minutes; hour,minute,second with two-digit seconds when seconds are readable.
9,25
